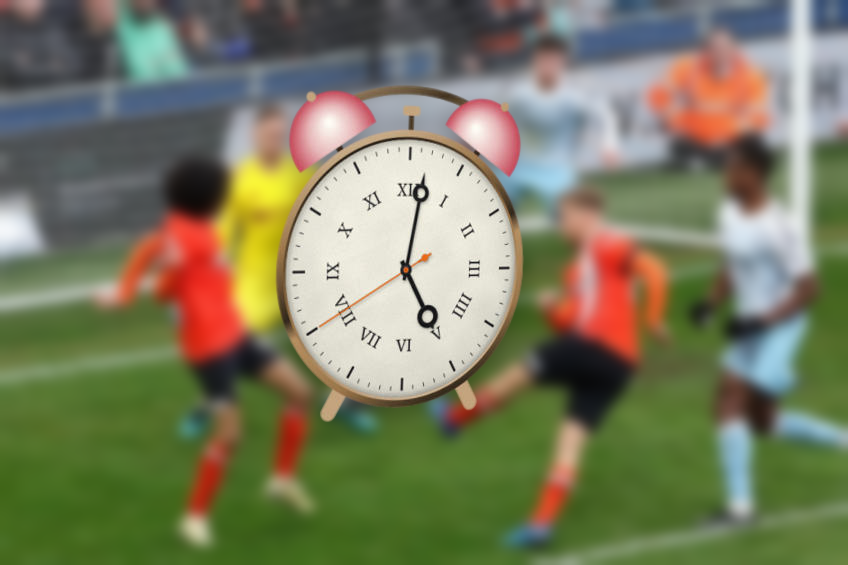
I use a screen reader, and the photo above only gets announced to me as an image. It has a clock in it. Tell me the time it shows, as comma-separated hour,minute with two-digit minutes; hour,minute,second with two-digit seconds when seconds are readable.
5,01,40
